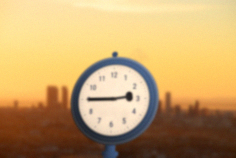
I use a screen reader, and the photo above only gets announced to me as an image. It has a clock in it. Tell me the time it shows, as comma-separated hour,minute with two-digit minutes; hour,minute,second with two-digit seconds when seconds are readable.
2,45
